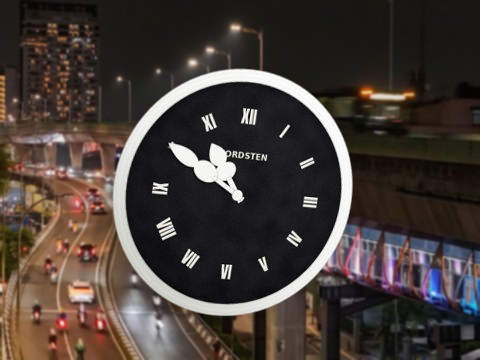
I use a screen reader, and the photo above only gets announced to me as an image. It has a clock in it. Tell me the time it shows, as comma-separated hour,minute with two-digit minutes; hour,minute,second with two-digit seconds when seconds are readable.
10,50
